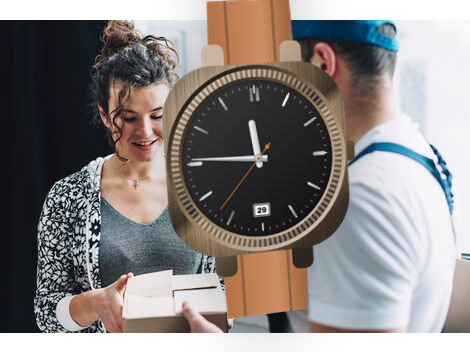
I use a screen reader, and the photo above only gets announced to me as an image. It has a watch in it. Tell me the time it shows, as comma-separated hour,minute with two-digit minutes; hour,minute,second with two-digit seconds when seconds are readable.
11,45,37
